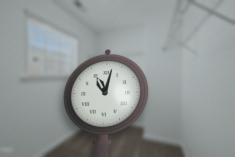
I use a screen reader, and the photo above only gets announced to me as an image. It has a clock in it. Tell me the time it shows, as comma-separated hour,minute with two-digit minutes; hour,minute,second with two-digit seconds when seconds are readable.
11,02
